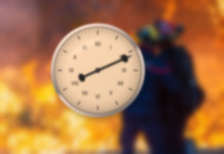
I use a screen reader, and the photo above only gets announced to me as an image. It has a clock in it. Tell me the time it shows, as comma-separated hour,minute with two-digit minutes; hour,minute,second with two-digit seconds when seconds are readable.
8,11
